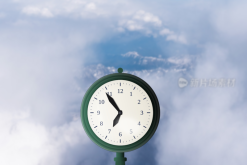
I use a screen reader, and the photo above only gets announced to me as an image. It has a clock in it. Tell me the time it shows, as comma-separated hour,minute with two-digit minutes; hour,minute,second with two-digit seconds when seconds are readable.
6,54
